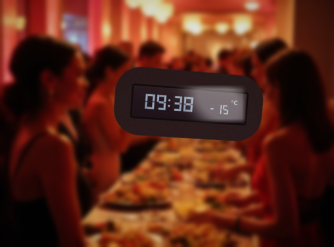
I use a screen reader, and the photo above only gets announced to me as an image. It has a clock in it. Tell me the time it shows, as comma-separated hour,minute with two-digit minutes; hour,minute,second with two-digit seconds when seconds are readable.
9,38
